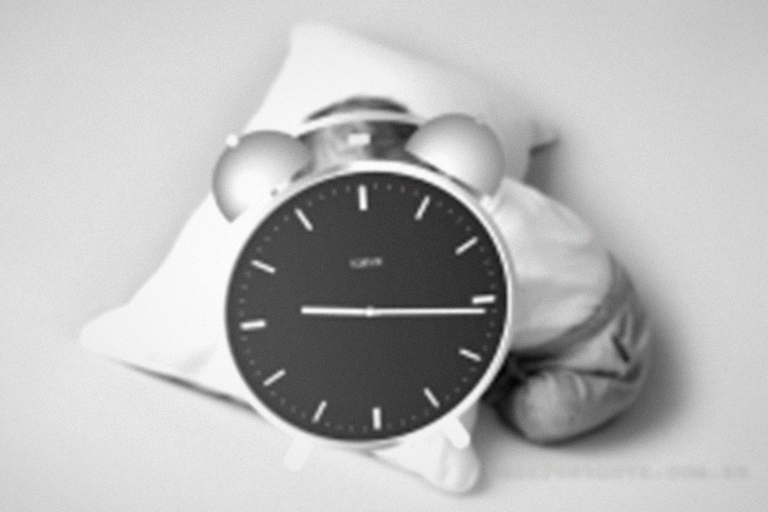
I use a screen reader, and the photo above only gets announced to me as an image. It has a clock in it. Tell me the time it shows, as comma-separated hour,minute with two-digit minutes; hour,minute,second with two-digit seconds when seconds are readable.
9,16
